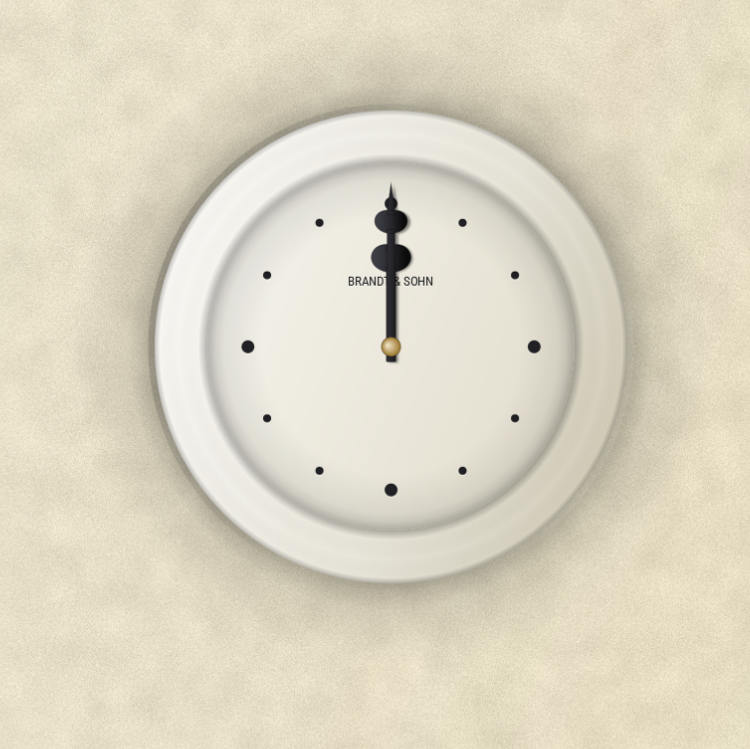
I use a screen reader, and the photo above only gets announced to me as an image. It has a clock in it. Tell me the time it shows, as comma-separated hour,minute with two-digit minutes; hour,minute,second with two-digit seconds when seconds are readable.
12,00
